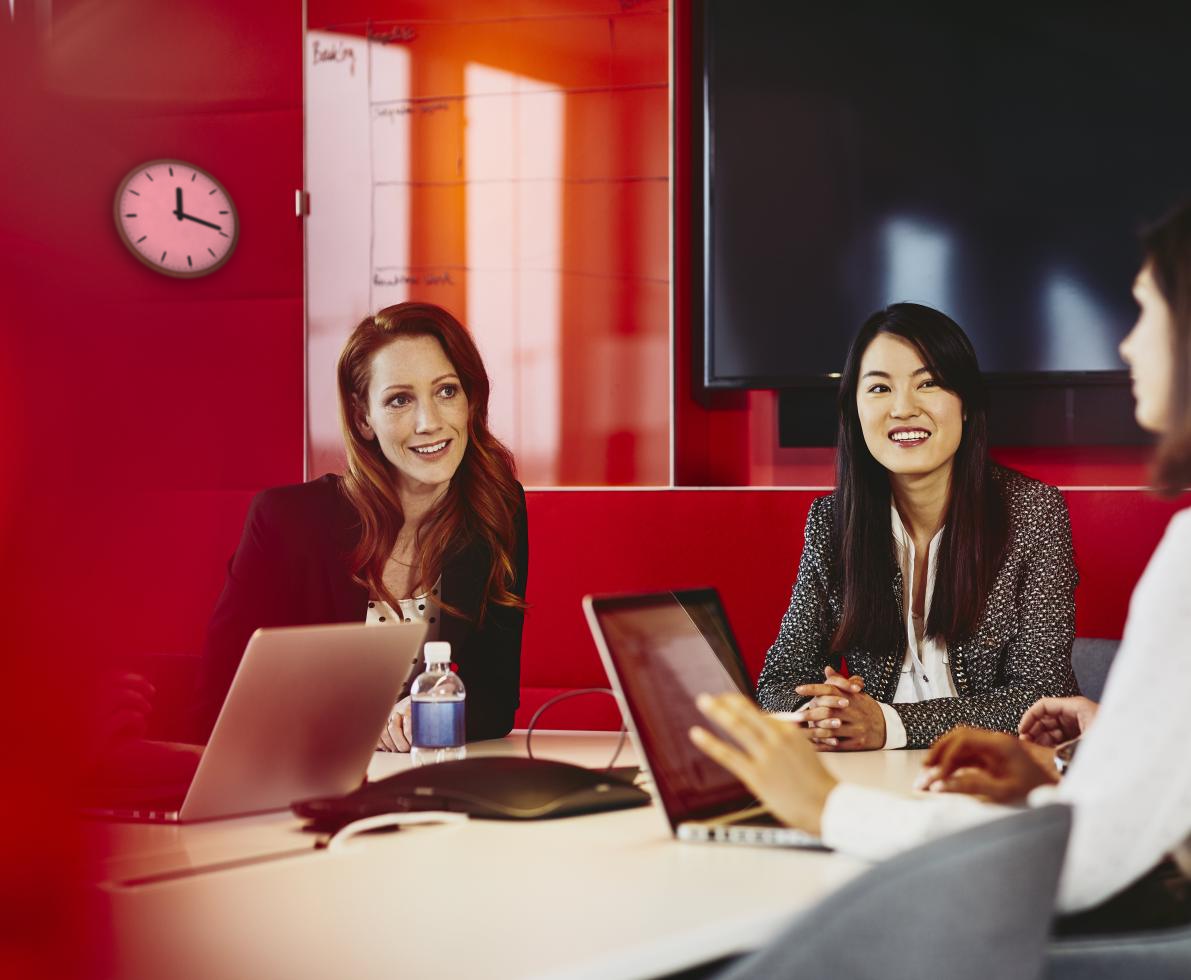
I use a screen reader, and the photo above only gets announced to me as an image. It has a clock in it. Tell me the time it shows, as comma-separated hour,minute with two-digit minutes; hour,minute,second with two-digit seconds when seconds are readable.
12,19
